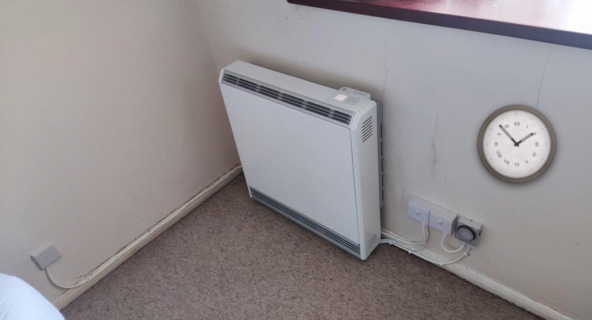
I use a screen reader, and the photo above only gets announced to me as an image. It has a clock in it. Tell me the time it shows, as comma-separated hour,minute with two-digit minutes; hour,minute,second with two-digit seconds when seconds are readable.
1,53
